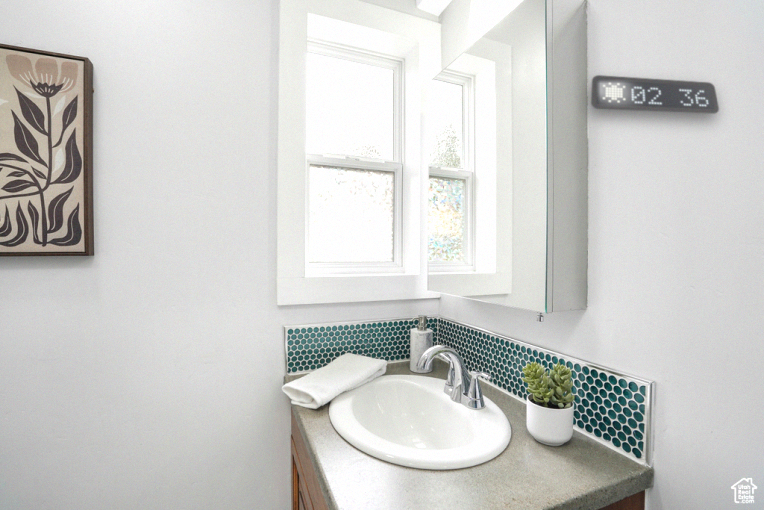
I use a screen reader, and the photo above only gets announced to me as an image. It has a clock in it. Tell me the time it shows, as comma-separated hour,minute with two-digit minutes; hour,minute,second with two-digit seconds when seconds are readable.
2,36
